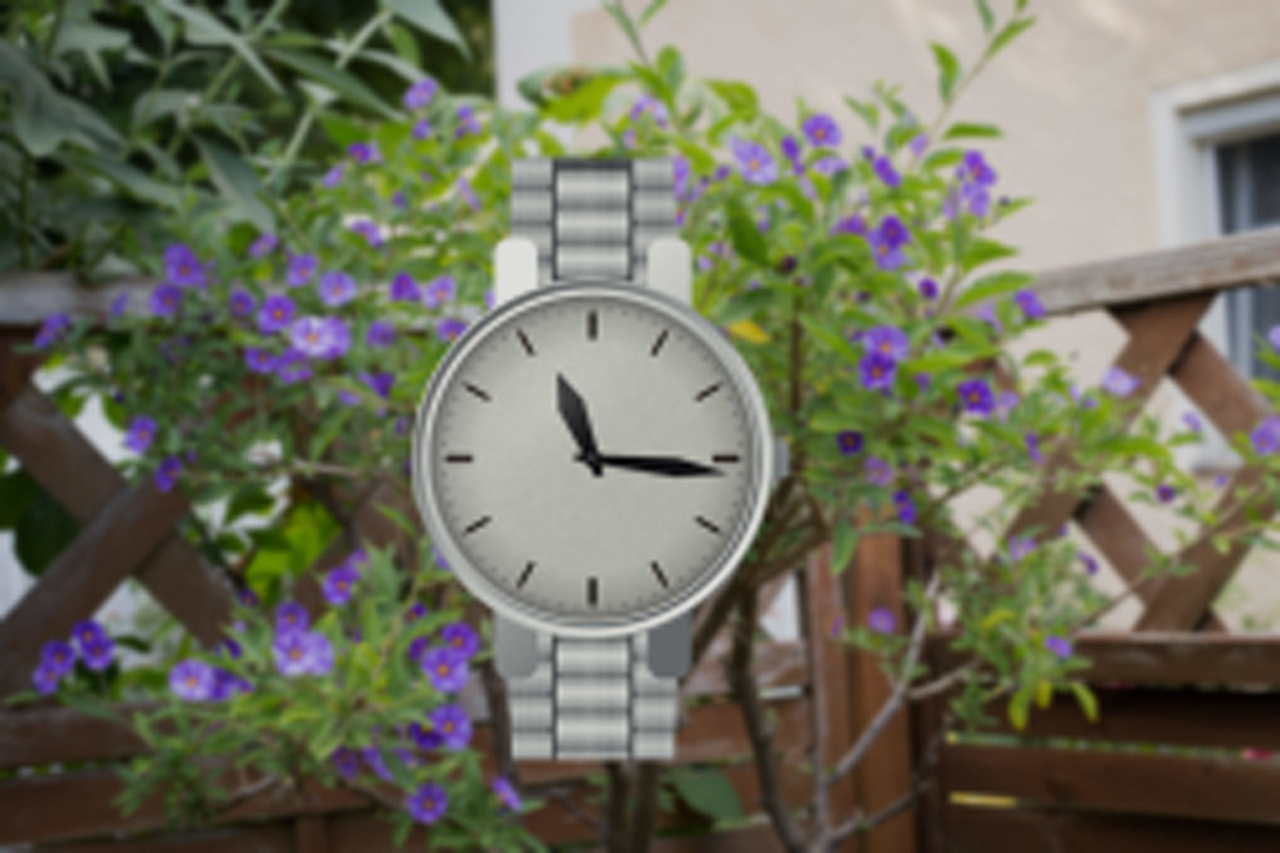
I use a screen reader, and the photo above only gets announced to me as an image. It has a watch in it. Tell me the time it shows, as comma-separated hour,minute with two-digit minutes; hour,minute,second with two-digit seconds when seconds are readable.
11,16
